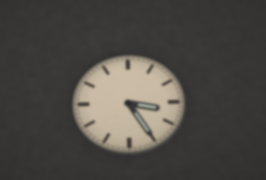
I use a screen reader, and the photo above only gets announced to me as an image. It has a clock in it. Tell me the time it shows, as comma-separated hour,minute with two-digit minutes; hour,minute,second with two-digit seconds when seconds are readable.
3,25
